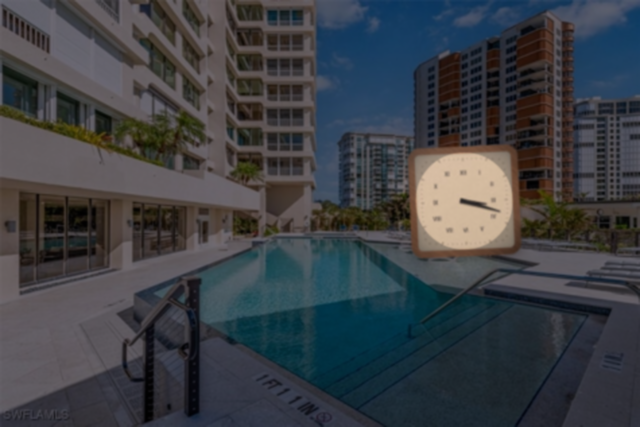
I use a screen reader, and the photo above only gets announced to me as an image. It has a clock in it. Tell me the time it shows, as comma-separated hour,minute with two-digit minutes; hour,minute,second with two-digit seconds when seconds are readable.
3,18
